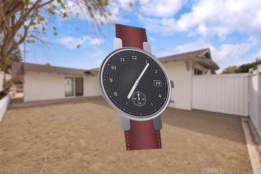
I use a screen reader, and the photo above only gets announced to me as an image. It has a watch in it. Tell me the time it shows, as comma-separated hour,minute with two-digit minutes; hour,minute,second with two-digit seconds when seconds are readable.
7,06
